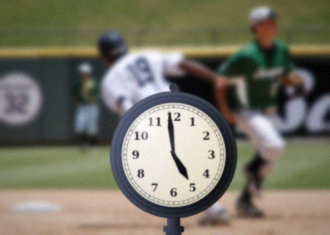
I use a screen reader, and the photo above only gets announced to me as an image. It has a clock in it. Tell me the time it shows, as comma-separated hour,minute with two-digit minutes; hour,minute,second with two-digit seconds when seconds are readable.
4,59
